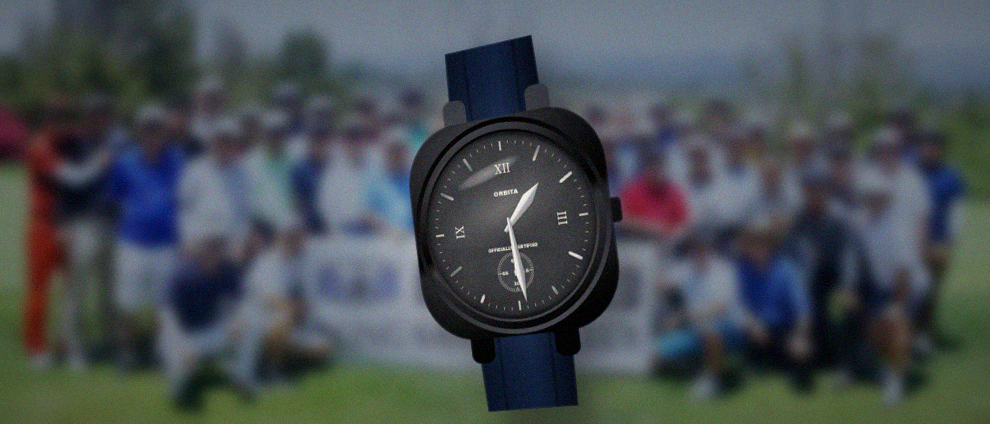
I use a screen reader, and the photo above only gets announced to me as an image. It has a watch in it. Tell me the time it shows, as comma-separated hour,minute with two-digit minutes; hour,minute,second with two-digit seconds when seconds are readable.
1,29
